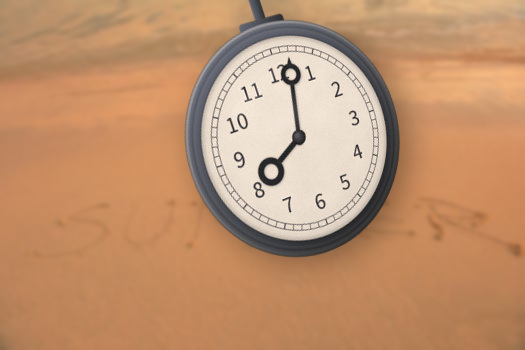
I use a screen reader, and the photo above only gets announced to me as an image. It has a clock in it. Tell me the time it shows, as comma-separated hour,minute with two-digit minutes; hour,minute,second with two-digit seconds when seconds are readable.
8,02
